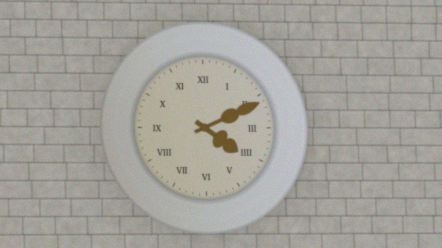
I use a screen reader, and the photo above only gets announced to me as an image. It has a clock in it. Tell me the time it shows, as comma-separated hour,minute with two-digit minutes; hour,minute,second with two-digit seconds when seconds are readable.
4,11
